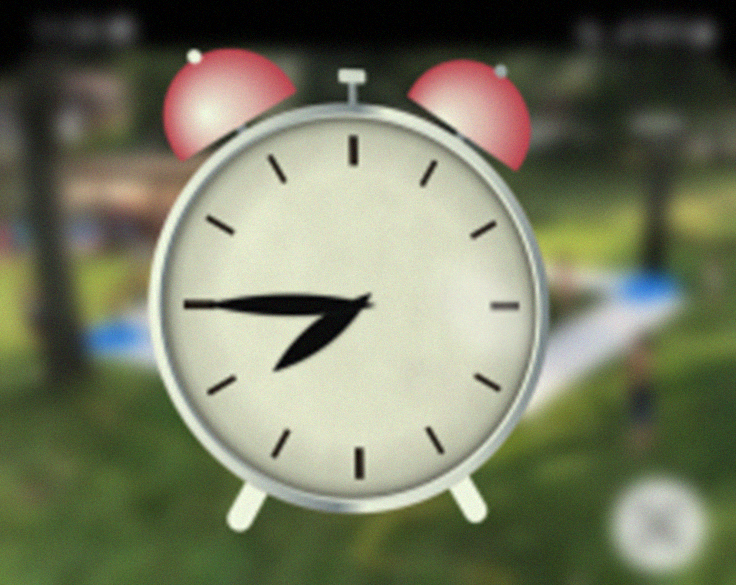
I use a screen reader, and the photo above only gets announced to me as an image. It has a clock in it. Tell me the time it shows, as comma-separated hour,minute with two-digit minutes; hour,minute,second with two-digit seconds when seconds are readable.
7,45
